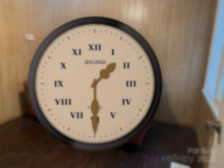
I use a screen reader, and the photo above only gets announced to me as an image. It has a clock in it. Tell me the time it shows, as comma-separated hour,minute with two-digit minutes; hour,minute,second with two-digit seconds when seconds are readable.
1,30
